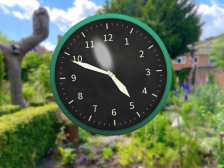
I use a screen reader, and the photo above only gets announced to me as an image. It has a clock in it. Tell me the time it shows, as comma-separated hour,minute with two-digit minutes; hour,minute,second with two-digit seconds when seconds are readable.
4,49
